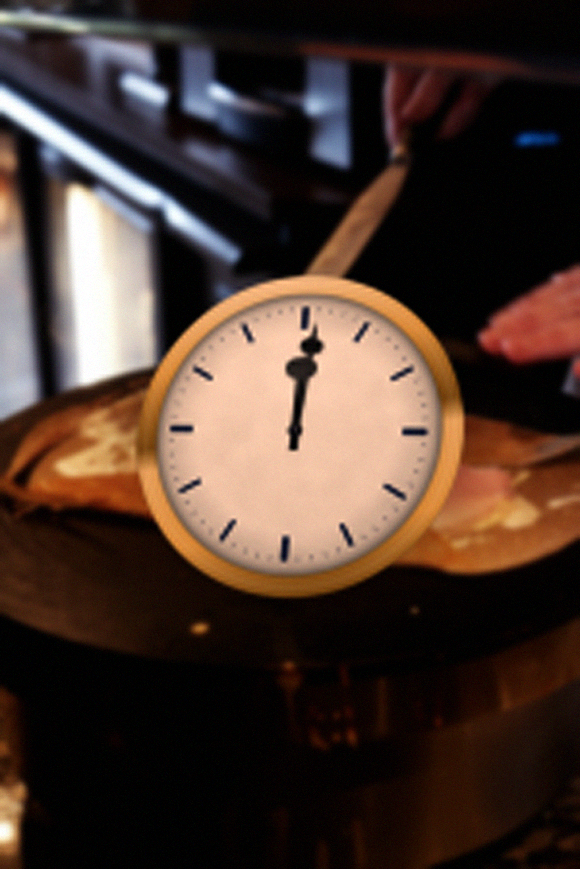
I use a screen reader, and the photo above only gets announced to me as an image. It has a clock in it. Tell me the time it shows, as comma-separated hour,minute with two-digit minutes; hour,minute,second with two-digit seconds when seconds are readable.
12,01
